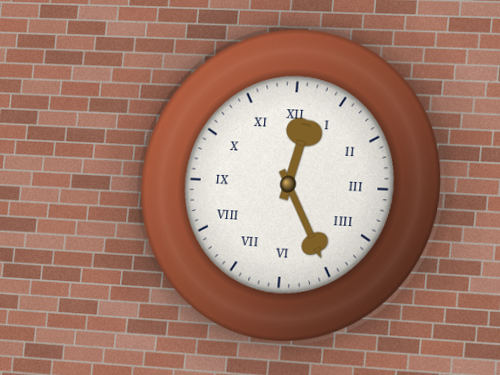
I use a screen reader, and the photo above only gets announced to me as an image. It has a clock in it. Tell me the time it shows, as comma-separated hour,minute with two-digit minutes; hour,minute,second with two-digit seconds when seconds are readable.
12,25
